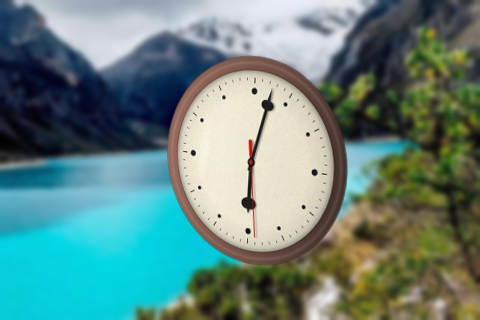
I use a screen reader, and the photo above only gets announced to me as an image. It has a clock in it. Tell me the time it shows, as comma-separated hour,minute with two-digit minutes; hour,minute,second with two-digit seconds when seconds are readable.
6,02,29
